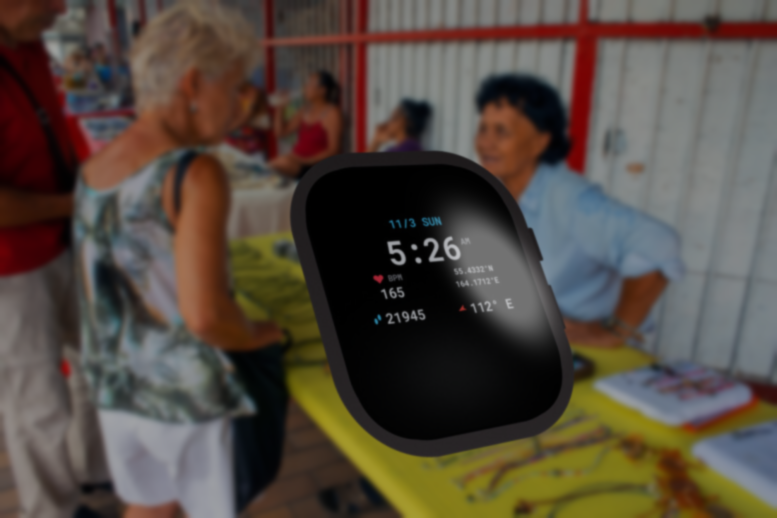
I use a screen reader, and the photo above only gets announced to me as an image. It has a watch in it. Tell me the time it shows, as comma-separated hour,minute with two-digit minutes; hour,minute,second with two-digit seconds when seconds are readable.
5,26
